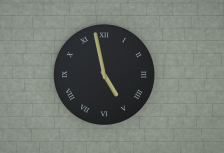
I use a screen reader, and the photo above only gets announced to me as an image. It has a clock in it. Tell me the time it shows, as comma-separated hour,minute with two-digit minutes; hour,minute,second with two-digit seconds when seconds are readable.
4,58
